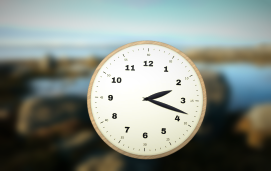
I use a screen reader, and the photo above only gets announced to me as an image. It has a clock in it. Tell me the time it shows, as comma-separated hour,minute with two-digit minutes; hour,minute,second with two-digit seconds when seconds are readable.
2,18
